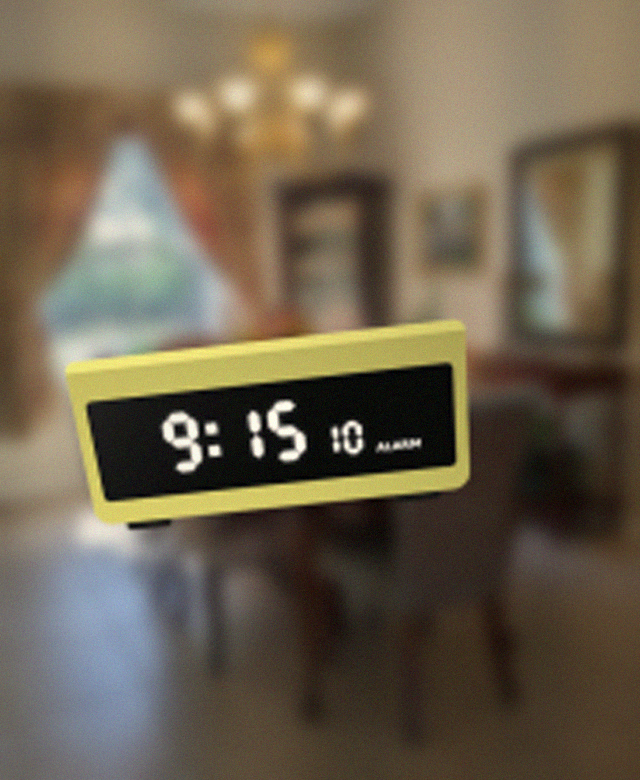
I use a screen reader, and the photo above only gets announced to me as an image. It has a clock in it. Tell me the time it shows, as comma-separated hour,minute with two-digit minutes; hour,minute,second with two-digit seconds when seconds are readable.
9,15,10
